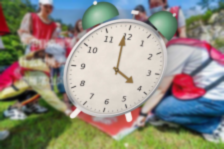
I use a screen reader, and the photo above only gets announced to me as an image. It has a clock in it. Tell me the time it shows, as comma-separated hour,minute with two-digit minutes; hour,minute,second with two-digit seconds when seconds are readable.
3,59
